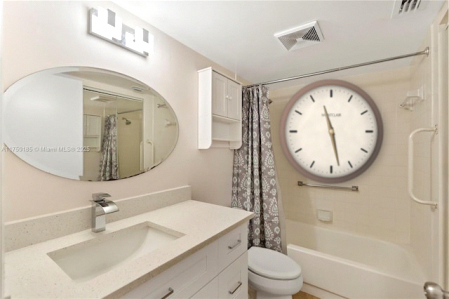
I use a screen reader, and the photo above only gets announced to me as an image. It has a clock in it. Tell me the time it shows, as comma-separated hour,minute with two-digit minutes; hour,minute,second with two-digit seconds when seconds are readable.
11,28
